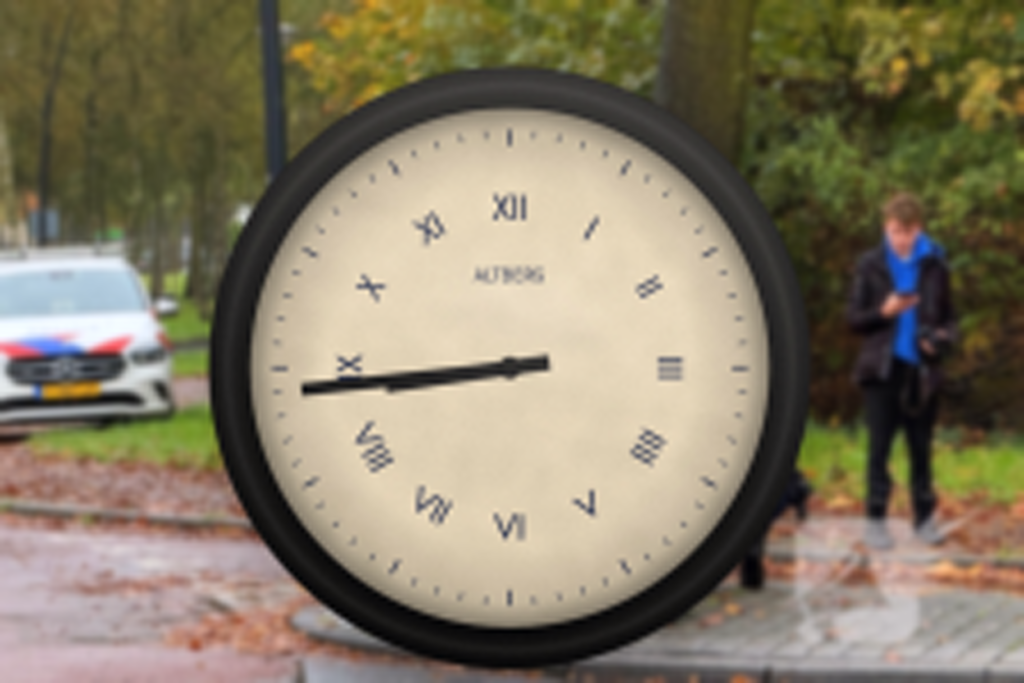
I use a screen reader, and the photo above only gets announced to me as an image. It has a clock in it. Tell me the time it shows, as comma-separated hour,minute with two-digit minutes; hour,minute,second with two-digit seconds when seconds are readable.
8,44
